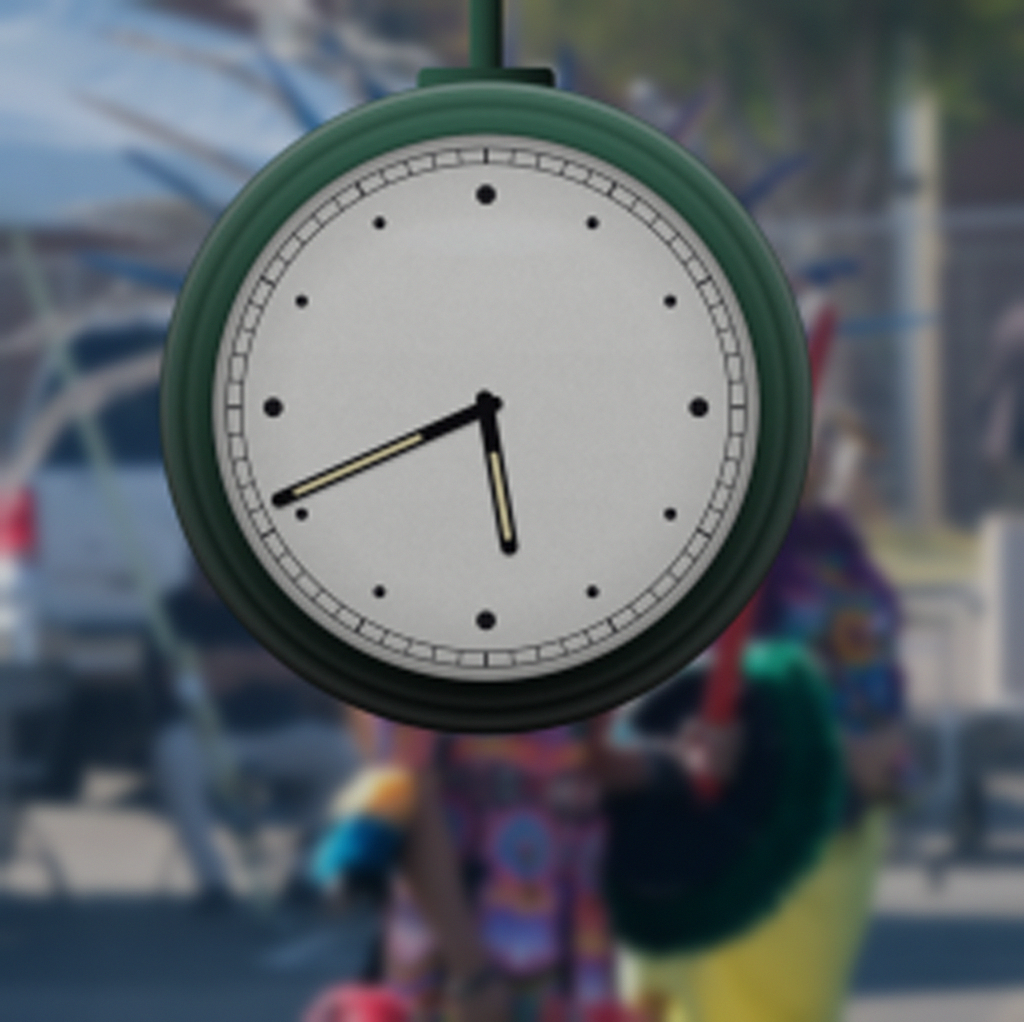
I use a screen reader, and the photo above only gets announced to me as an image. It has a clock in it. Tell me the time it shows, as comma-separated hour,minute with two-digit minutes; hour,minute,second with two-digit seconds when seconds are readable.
5,41
